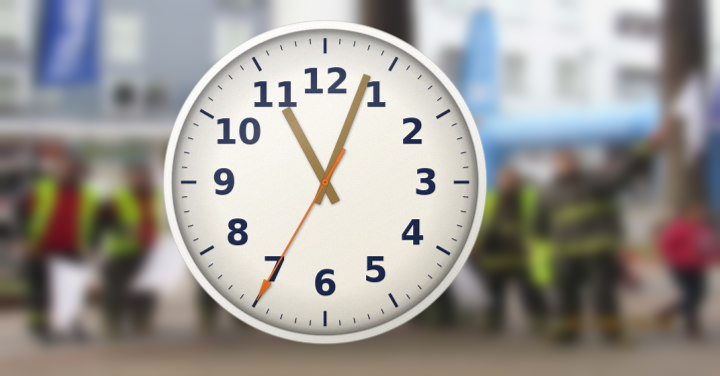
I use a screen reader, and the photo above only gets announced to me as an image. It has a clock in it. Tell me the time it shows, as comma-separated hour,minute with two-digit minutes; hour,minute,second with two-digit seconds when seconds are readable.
11,03,35
